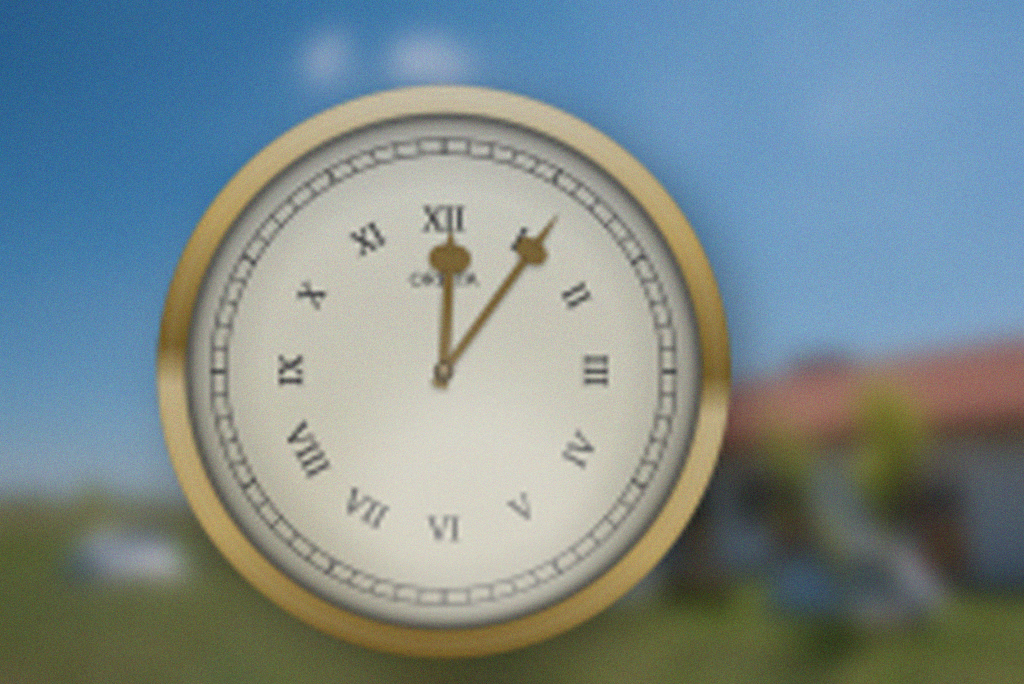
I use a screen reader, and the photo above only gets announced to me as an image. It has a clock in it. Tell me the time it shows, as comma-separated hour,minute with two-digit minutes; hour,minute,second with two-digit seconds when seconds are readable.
12,06
